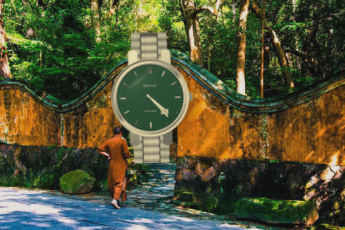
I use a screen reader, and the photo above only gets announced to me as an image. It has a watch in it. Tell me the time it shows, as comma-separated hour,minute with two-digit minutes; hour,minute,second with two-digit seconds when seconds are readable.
4,23
